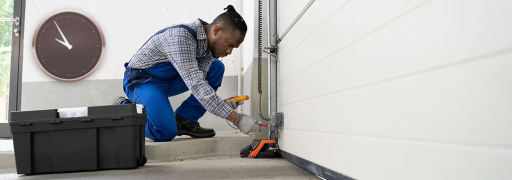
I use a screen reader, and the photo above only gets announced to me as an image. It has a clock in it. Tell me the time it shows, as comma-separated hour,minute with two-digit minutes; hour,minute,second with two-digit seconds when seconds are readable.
9,55
